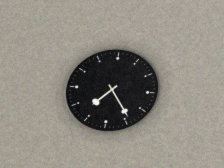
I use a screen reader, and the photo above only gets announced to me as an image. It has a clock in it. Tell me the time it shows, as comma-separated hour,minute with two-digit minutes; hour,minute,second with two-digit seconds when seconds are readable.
7,24
